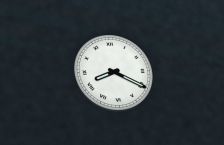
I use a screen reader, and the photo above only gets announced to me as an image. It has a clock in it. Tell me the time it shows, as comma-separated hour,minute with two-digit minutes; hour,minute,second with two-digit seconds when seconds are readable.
8,20
